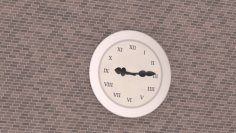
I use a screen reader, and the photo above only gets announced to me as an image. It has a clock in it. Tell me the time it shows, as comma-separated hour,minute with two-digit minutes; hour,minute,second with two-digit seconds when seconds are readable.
9,14
